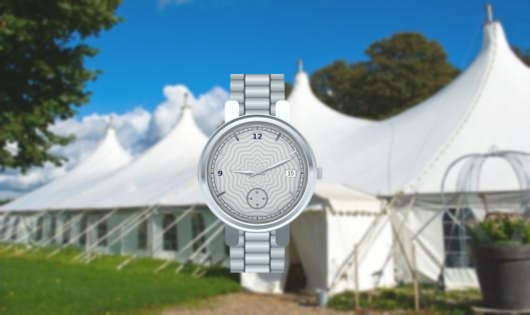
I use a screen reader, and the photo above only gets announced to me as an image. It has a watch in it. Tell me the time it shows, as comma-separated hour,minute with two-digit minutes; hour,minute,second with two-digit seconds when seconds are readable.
9,11
